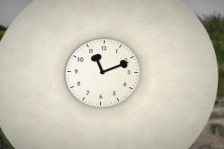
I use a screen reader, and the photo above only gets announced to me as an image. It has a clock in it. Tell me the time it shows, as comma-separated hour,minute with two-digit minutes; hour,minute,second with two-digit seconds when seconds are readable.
11,11
